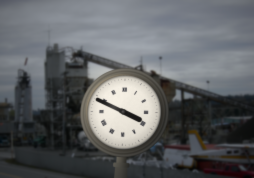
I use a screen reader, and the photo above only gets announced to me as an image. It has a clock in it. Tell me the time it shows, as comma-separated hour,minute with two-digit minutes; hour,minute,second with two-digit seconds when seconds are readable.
3,49
